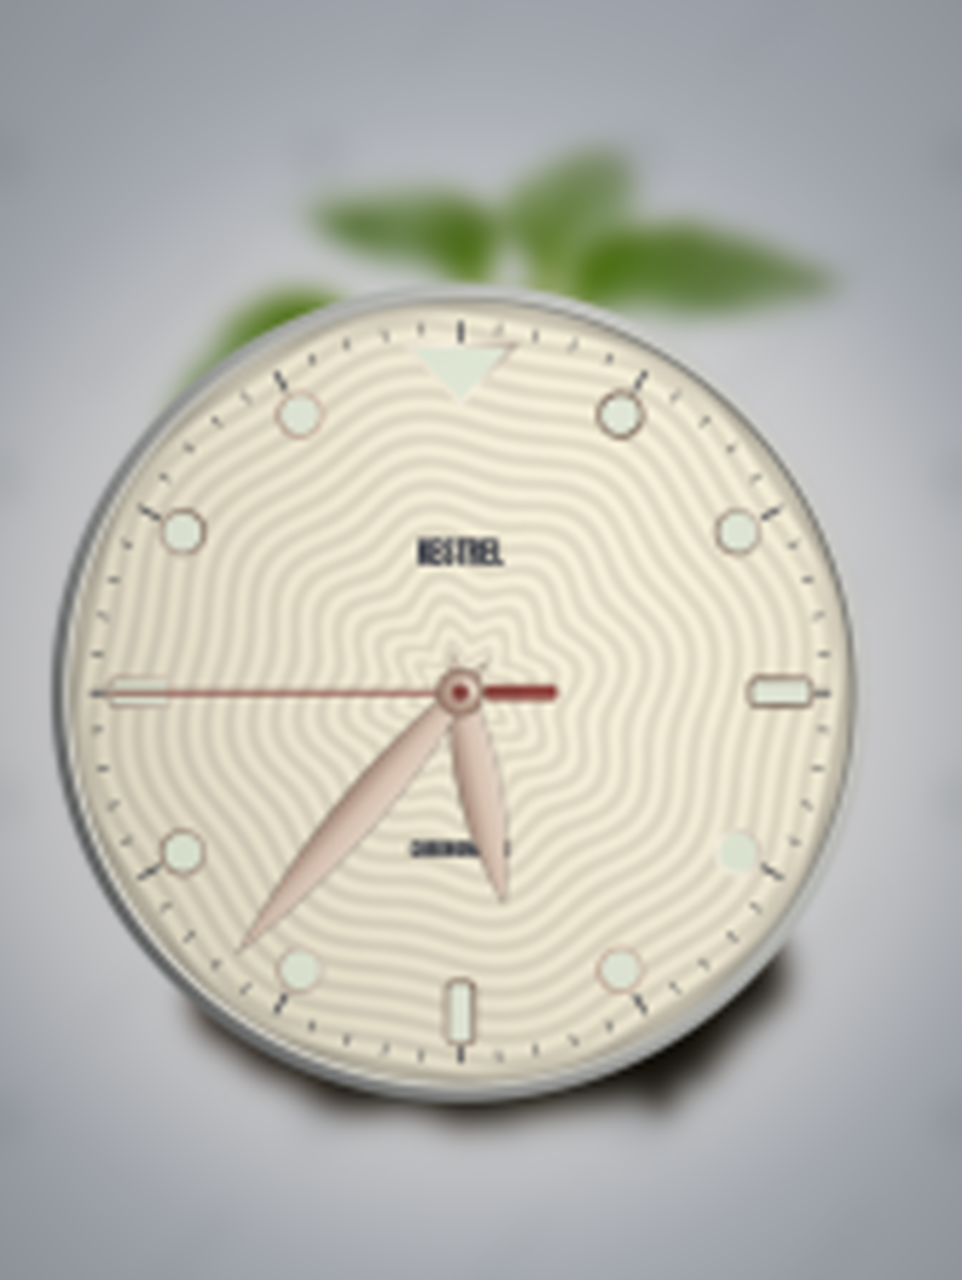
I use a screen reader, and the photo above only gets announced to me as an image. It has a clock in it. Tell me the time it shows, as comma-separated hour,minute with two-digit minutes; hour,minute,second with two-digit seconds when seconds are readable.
5,36,45
